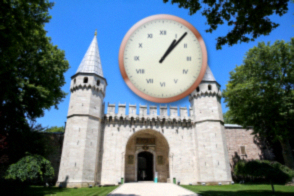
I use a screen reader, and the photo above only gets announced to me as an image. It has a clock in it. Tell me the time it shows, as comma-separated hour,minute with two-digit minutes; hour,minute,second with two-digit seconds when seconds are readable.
1,07
